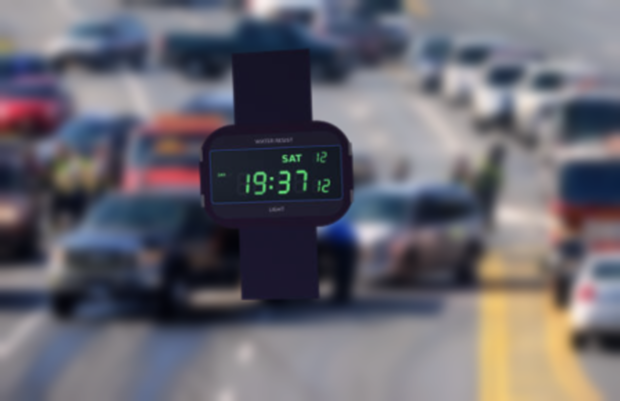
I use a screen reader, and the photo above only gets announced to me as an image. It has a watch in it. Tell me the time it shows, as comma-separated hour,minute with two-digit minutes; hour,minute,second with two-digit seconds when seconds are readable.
19,37,12
